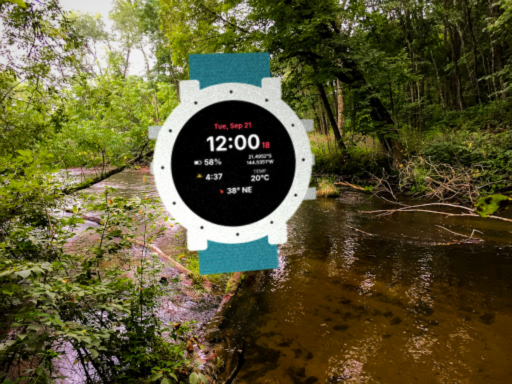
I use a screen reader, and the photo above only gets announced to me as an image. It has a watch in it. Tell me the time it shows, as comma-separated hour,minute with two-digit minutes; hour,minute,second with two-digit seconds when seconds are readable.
12,00
